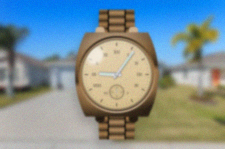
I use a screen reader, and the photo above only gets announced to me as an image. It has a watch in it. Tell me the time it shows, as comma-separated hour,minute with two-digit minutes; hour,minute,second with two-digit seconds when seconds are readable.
9,06
